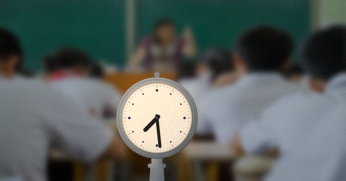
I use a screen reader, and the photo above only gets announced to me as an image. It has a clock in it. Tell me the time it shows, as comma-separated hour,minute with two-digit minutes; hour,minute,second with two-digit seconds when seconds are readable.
7,29
